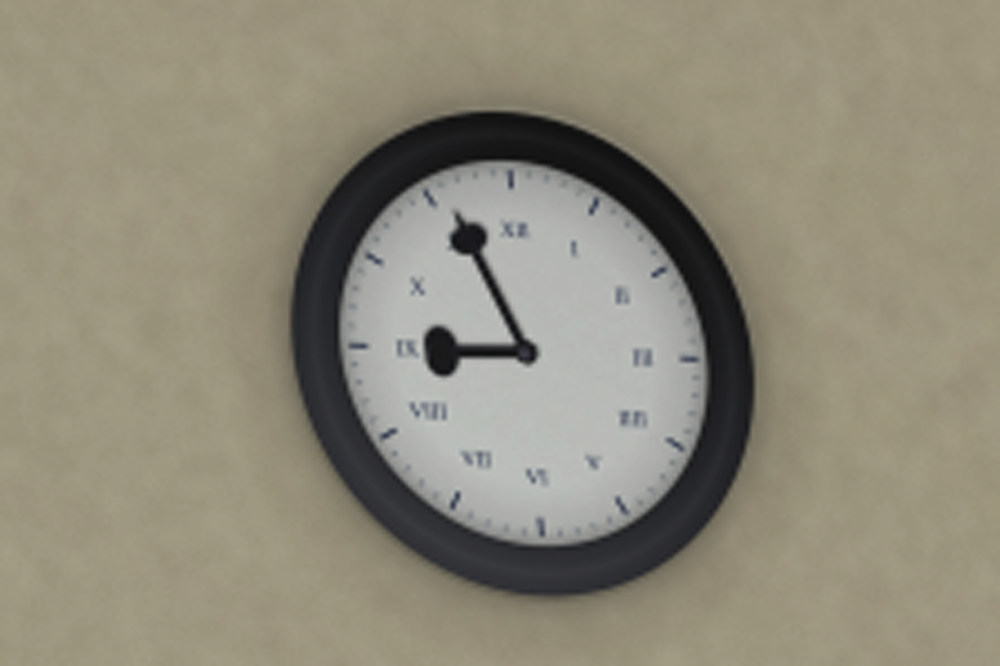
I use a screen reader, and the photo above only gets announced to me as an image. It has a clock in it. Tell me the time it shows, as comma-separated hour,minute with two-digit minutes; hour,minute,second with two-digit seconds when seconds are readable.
8,56
